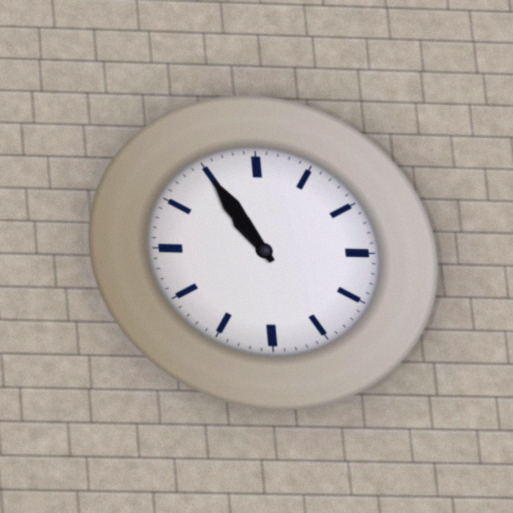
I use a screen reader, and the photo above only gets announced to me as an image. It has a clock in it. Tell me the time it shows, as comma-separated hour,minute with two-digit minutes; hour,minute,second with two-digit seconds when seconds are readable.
10,55
